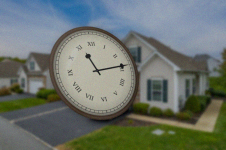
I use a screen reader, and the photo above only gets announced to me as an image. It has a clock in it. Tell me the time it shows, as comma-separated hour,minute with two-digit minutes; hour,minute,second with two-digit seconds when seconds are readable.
11,14
